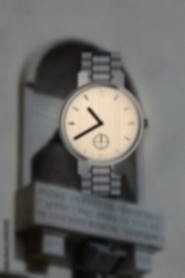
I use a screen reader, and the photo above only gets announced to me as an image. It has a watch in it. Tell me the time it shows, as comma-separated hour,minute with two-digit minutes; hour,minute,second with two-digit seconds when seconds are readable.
10,40
